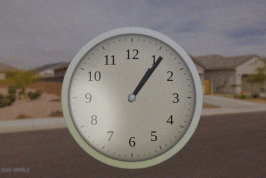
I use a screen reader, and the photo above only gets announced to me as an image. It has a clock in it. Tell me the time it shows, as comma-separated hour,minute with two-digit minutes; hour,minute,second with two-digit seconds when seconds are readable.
1,06
